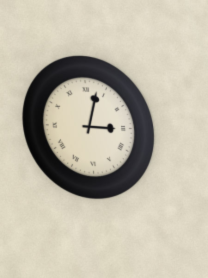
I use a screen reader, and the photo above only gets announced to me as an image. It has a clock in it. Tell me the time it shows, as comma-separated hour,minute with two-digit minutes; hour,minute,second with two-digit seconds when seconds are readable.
3,03
